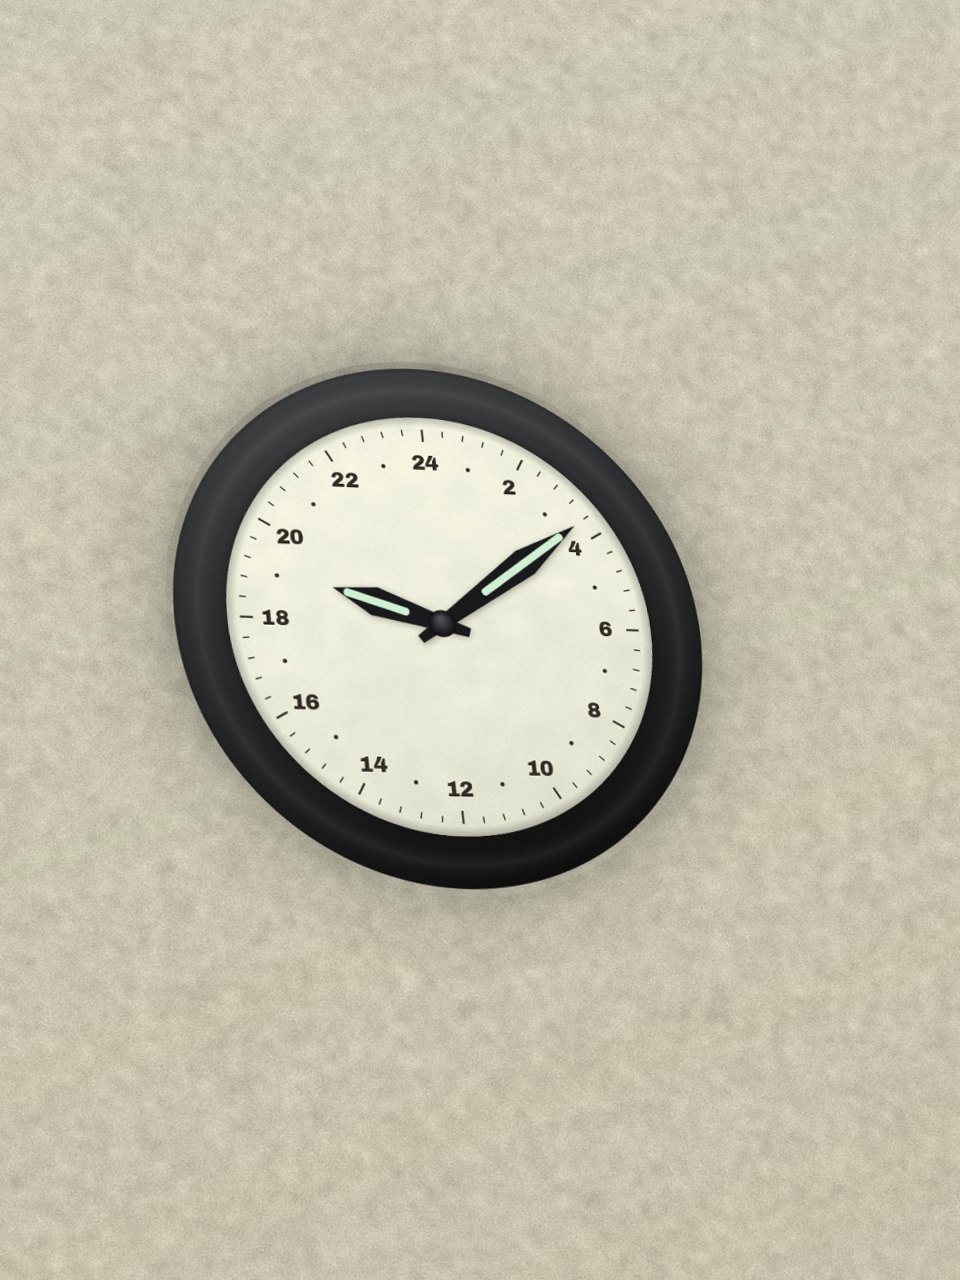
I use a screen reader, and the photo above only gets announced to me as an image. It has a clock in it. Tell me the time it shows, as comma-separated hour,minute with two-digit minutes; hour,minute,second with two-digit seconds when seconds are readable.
19,09
